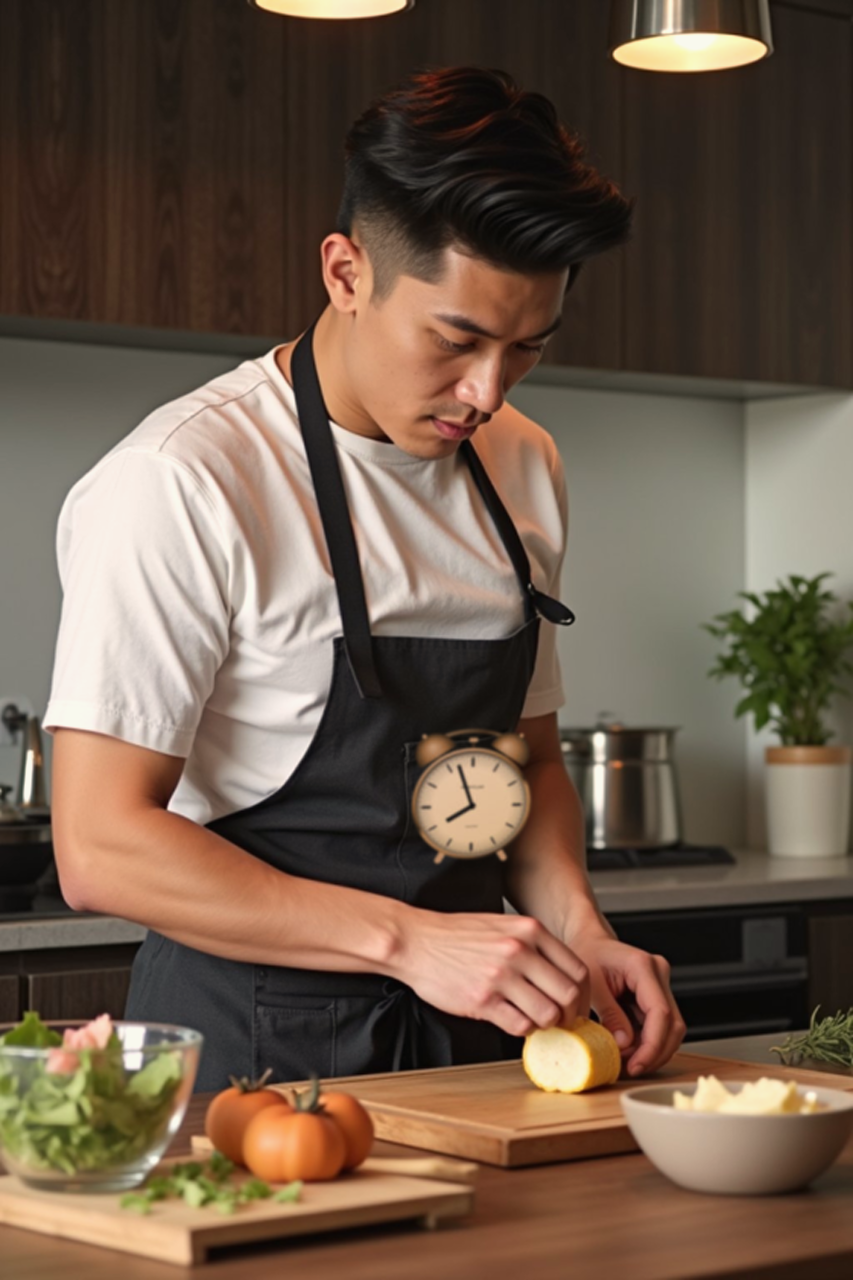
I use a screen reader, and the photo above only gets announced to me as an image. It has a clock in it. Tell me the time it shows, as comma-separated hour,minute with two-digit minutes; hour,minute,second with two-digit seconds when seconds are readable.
7,57
